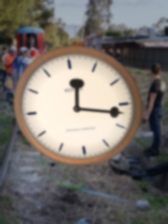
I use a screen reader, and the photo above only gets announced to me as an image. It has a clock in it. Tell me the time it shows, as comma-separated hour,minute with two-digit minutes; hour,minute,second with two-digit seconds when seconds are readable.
12,17
